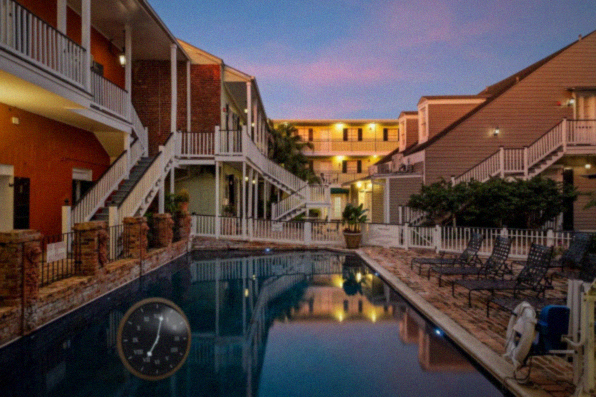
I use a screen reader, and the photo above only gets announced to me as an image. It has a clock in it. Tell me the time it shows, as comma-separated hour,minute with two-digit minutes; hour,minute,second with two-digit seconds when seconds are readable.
7,02
